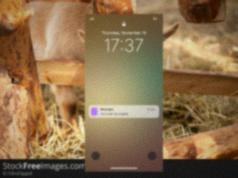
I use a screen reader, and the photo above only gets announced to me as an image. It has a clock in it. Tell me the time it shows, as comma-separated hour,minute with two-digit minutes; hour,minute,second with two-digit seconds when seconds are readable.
17,37
